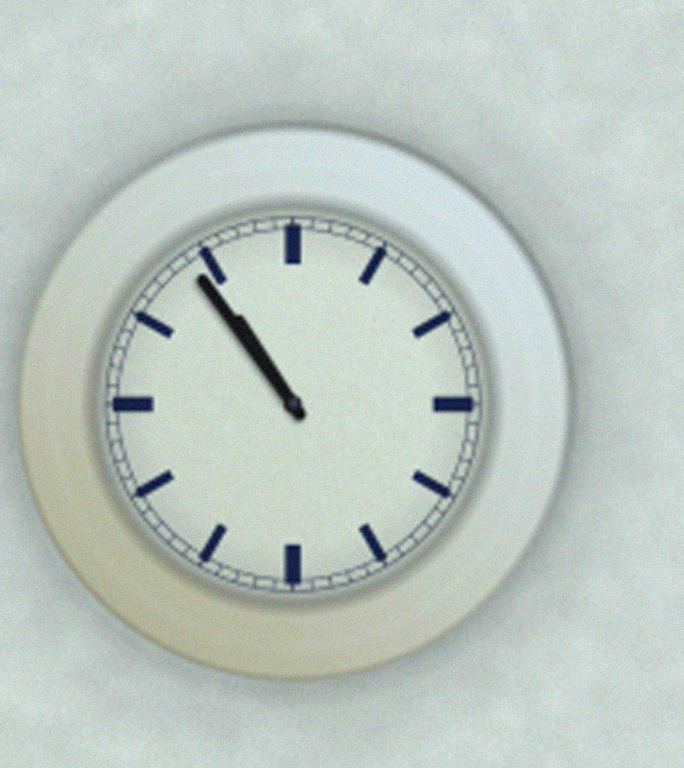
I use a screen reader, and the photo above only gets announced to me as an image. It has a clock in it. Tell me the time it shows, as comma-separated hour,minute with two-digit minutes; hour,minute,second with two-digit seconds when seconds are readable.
10,54
